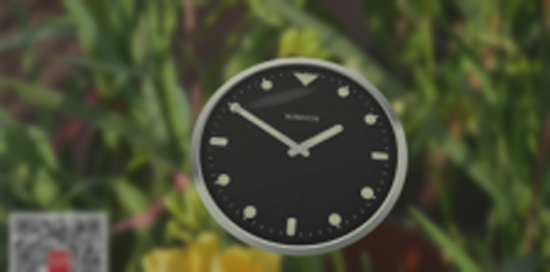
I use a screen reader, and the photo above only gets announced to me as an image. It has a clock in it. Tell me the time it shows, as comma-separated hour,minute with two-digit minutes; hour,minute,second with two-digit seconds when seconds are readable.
1,50
